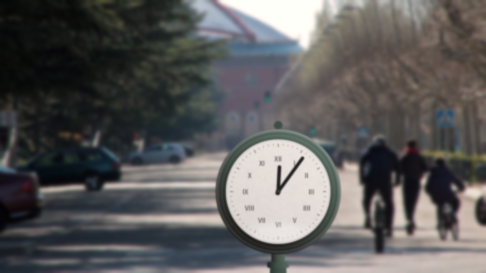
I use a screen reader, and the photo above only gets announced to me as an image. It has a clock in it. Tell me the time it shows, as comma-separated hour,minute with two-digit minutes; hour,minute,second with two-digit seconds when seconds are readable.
12,06
